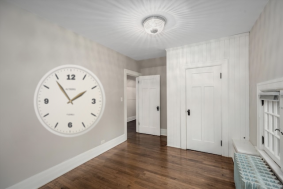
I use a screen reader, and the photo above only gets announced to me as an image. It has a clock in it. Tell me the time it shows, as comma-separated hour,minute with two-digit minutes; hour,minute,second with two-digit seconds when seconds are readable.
1,54
